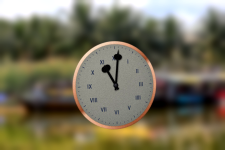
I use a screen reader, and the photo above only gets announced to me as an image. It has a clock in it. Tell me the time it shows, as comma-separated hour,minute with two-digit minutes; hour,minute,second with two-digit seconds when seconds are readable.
11,01
